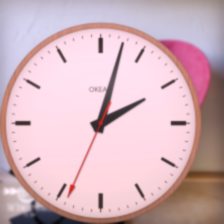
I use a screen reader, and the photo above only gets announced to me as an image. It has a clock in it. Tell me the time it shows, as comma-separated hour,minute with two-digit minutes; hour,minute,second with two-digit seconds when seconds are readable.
2,02,34
